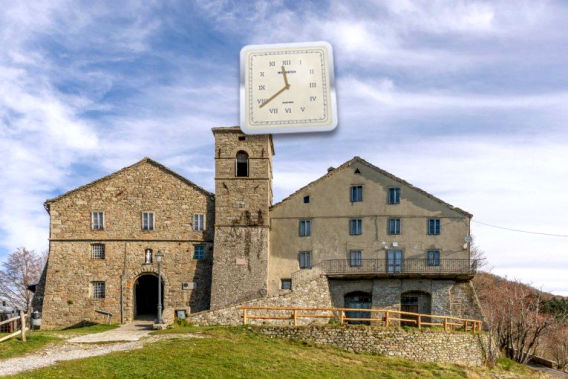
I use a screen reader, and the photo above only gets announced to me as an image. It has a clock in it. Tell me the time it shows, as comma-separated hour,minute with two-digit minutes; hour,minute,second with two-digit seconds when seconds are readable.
11,39
